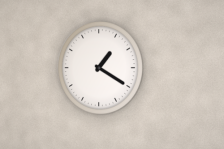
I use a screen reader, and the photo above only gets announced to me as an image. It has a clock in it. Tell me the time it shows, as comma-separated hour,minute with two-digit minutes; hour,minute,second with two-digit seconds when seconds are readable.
1,20
